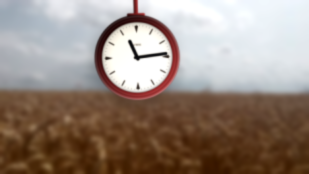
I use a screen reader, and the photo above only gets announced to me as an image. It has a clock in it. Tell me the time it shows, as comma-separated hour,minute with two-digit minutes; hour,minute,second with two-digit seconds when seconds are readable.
11,14
